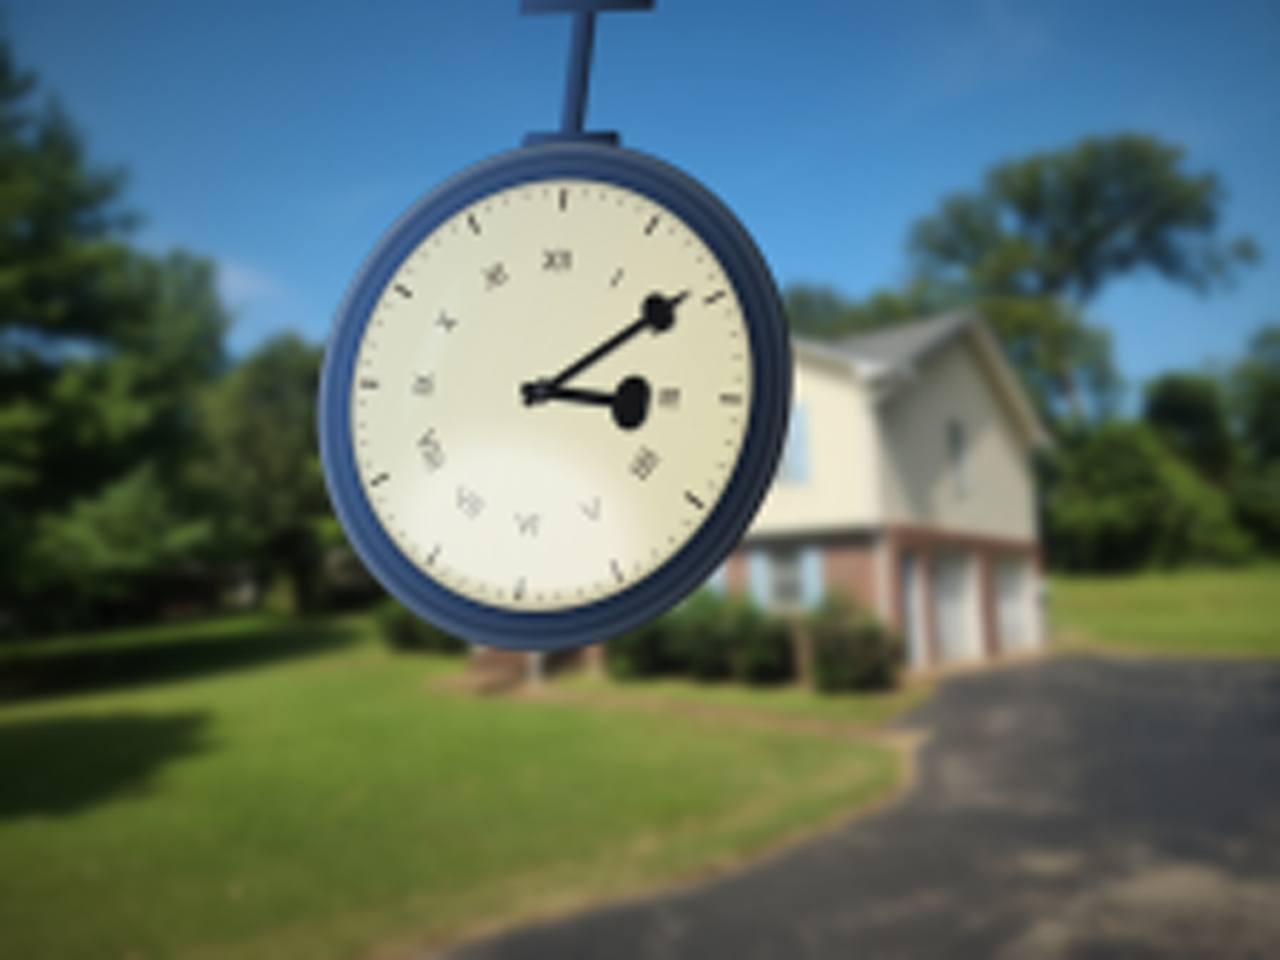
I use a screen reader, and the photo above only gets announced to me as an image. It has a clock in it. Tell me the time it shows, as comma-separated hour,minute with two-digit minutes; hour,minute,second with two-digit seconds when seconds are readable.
3,09
